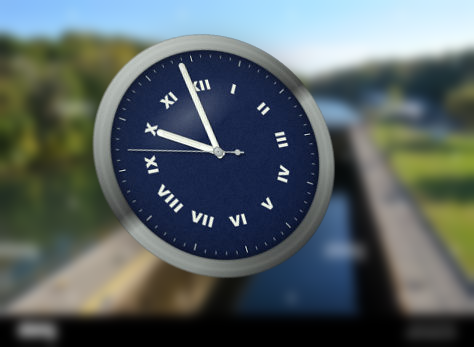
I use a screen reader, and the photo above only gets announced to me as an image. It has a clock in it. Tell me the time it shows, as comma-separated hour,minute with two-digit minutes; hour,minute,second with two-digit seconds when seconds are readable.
9,58,47
